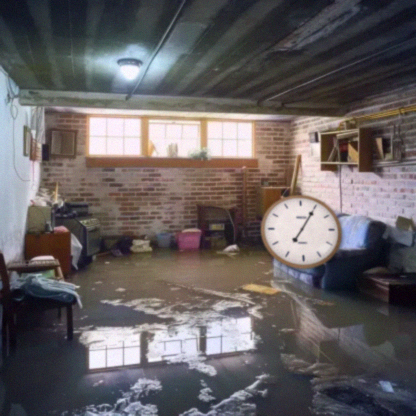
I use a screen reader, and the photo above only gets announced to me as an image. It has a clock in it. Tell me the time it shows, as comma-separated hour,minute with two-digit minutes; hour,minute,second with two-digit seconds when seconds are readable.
7,05
